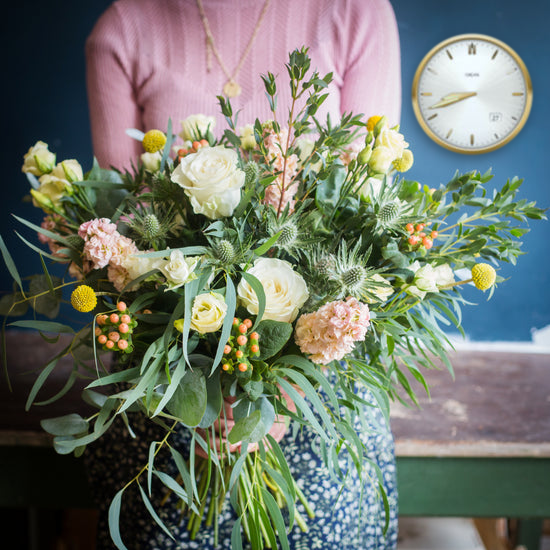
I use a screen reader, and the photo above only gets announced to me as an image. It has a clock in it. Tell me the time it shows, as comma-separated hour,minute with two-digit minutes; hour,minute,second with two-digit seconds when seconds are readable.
8,42
